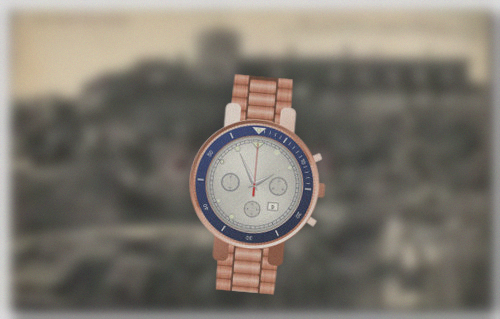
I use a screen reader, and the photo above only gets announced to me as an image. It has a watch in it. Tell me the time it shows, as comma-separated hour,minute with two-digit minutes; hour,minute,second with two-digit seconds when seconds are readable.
1,55
